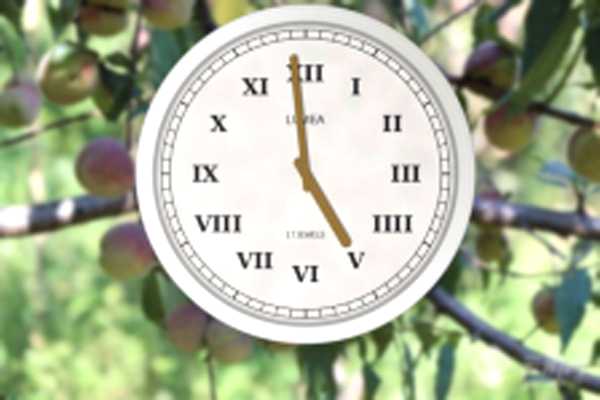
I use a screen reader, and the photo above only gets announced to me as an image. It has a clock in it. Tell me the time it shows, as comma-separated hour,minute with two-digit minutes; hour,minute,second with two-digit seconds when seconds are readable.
4,59
